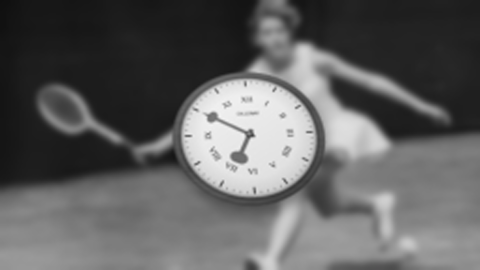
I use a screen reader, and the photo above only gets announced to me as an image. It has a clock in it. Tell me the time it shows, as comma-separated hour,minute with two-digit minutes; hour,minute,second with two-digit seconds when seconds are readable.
6,50
